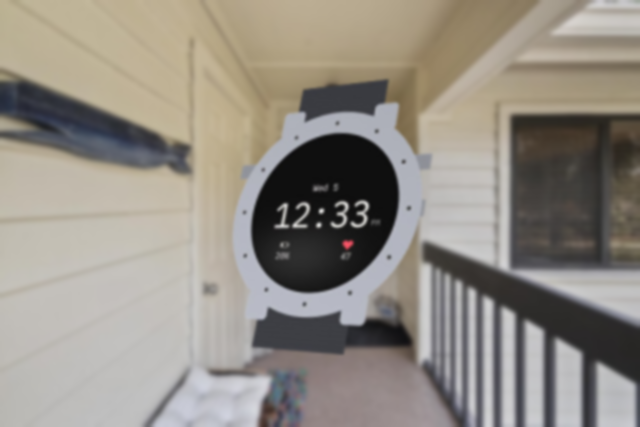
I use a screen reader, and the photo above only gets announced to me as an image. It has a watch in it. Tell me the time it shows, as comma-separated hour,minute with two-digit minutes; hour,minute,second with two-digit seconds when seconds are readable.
12,33
